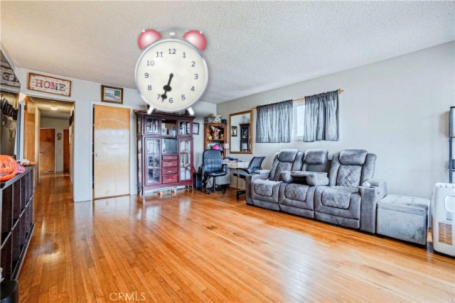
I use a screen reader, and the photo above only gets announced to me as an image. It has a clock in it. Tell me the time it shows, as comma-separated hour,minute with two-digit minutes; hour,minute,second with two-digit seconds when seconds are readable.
6,33
